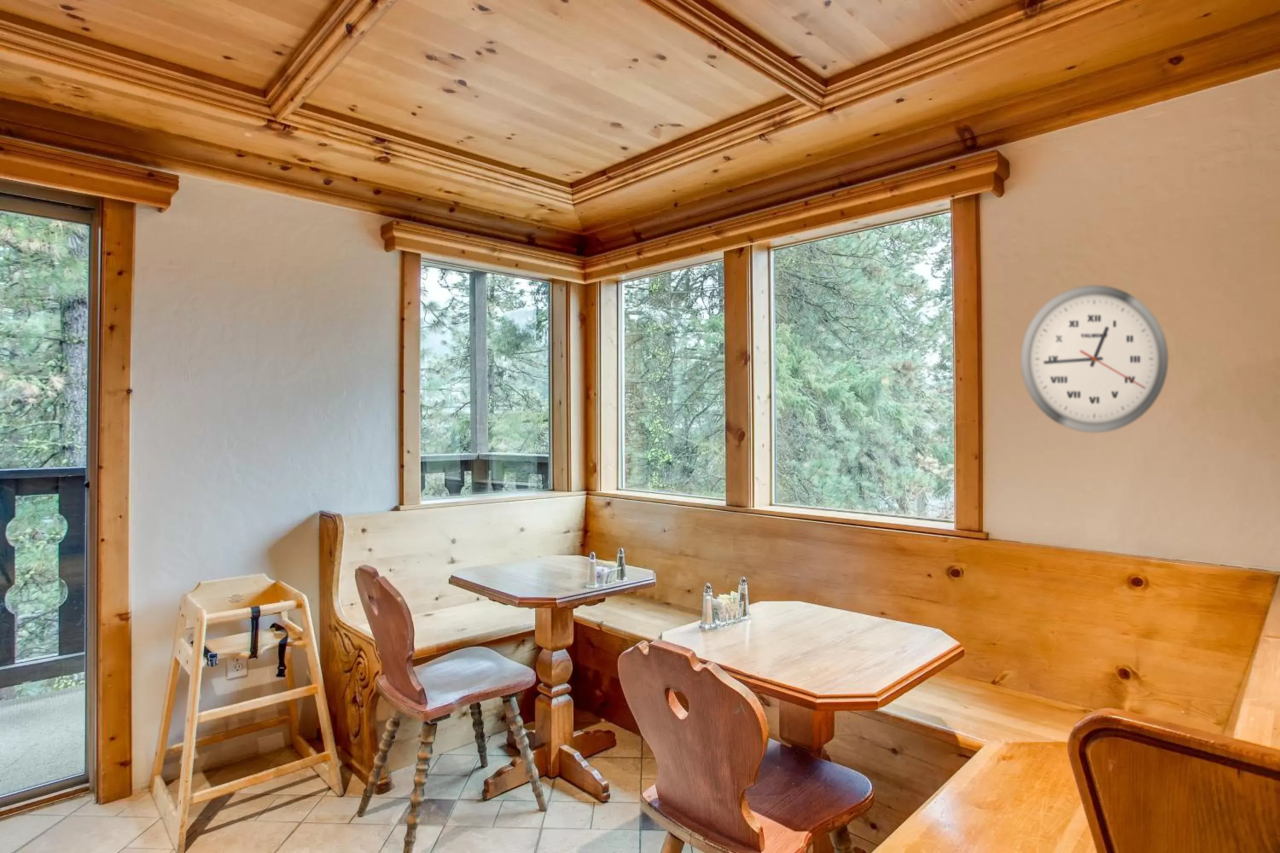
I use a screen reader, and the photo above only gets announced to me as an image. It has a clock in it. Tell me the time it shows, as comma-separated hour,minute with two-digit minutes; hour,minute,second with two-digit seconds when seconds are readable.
12,44,20
